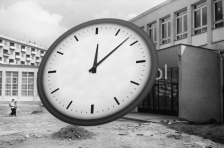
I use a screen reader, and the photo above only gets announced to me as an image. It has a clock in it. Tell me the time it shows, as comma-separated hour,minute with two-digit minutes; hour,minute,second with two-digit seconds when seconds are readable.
12,08
